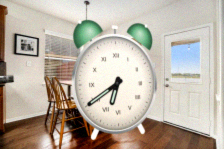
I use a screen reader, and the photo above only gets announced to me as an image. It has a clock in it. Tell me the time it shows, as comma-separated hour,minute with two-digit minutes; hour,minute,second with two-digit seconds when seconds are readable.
6,40
